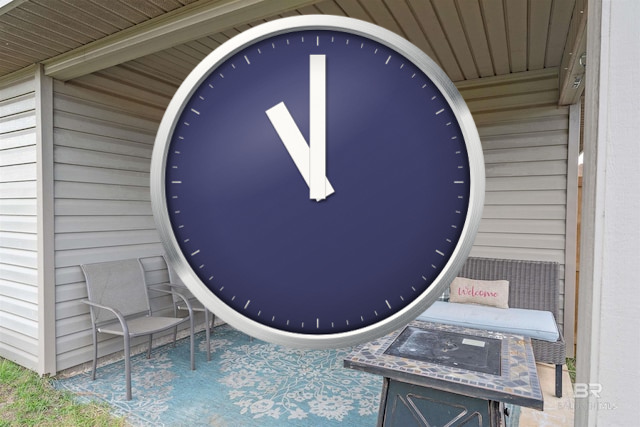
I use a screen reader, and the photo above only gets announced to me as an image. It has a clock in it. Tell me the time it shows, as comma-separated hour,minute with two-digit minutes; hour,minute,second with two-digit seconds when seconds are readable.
11,00
